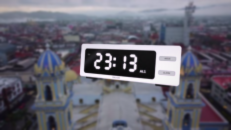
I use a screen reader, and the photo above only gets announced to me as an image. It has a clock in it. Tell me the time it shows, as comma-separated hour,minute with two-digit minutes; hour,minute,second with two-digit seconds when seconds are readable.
23,13
